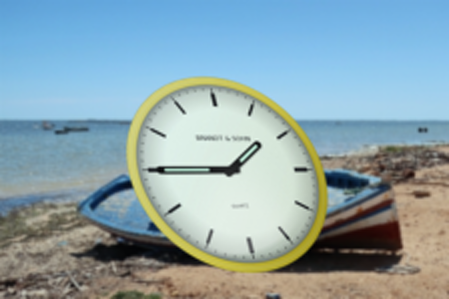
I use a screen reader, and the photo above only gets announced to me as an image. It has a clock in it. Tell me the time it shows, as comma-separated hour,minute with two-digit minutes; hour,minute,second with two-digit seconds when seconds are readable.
1,45
